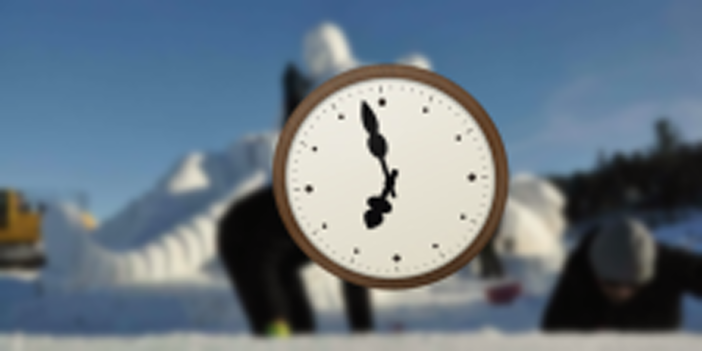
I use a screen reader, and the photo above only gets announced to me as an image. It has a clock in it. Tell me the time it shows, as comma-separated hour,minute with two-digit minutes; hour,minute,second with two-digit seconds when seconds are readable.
6,58
